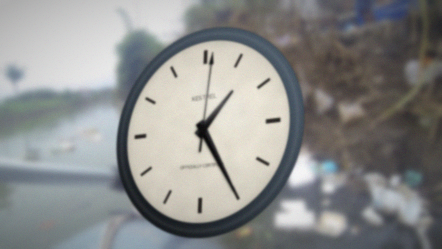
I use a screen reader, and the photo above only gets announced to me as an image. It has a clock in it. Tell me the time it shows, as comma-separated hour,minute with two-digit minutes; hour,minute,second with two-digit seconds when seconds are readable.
1,25,01
